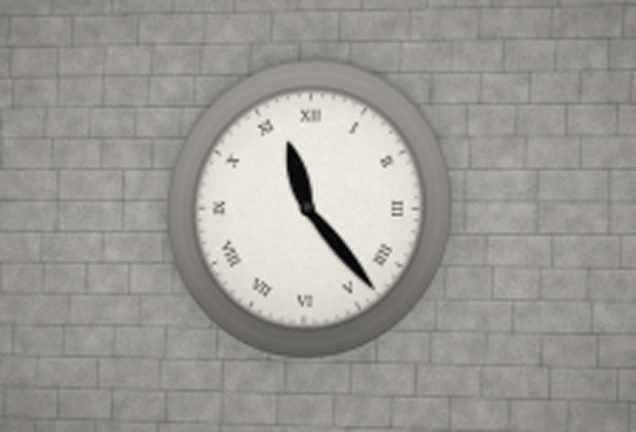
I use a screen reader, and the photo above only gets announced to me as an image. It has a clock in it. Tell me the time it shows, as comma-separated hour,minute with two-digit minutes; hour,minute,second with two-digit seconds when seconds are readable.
11,23
